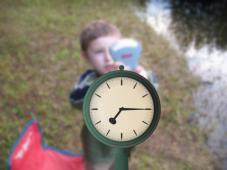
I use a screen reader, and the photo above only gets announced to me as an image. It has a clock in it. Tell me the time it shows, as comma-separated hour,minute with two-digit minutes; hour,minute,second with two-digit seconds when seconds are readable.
7,15
